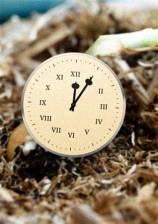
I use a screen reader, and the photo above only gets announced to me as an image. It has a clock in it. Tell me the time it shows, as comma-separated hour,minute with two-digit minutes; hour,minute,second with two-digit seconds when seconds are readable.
12,05
